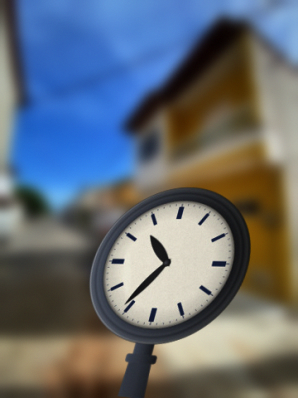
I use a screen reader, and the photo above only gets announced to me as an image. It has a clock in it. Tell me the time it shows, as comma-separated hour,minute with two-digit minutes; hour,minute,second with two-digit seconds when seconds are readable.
10,36
